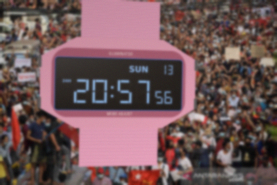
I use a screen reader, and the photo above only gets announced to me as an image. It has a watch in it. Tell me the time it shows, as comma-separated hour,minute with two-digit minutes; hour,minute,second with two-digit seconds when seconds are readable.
20,57,56
